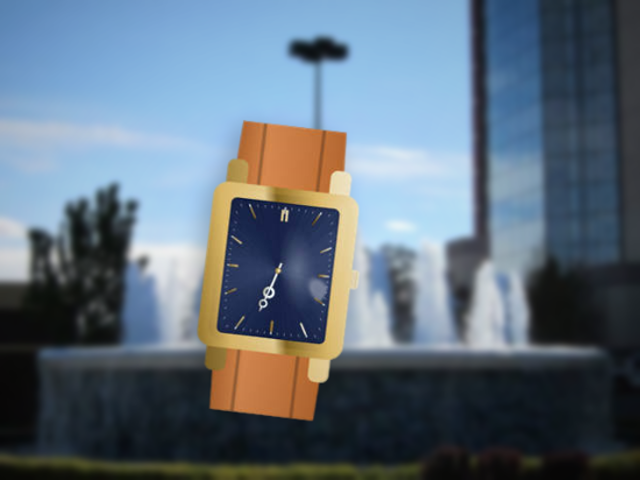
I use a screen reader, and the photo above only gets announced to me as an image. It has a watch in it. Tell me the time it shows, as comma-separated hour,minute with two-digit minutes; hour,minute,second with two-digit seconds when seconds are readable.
6,33
